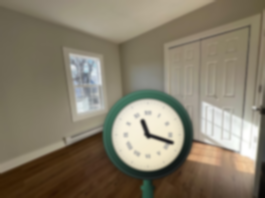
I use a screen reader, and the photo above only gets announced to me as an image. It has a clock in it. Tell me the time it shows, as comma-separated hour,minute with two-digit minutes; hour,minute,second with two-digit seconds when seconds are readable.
11,18
